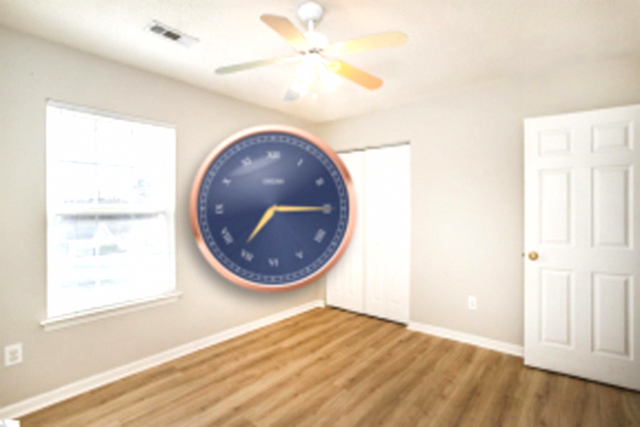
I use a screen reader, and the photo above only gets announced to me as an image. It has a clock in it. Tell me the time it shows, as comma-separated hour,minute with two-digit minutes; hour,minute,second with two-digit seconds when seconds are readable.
7,15
